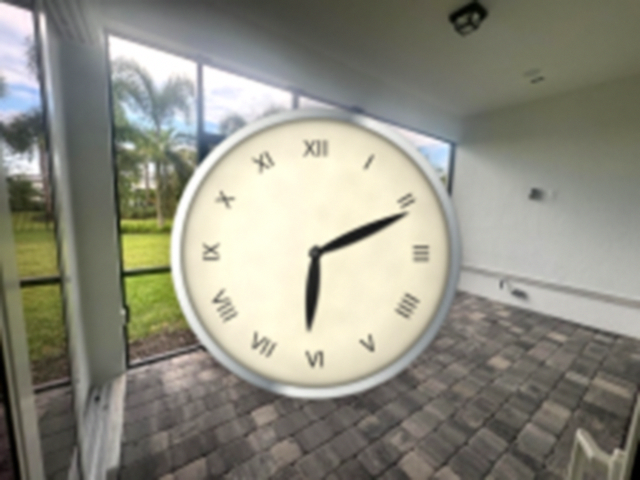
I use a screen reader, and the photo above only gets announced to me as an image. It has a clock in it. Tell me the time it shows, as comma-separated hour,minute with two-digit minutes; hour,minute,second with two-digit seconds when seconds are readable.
6,11
